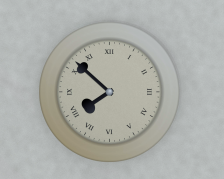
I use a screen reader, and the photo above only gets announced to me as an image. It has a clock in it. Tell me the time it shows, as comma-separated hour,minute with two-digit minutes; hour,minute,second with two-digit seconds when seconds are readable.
7,52
